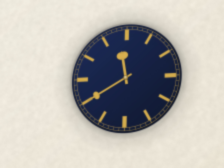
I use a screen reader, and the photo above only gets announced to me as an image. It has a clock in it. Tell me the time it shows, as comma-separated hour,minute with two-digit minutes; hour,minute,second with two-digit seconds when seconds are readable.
11,40
